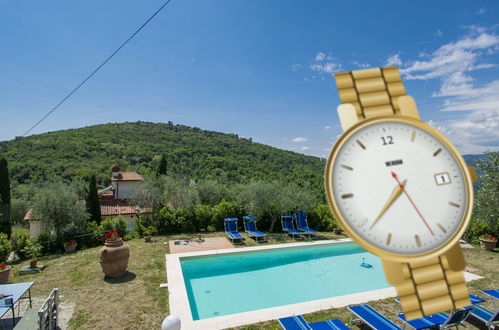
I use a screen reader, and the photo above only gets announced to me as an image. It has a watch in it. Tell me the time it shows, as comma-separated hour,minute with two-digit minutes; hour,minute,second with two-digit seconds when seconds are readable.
7,38,27
